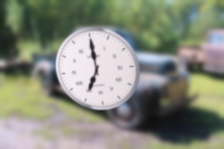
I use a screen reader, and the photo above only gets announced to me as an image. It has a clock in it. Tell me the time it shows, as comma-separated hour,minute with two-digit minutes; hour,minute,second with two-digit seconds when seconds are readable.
7,00
